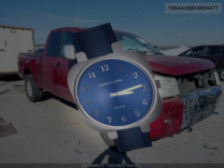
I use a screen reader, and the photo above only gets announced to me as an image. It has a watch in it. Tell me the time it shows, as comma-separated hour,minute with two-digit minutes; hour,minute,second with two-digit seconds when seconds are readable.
3,14
